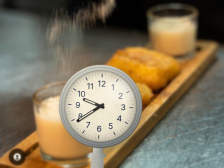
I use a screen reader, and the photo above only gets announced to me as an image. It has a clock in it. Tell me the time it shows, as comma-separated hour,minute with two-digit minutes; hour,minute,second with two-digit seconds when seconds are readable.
9,39
